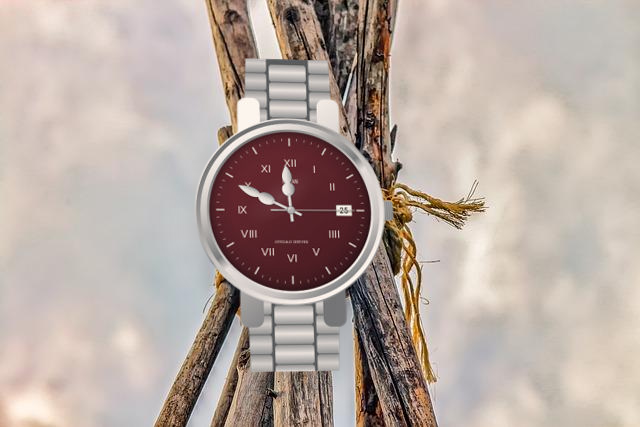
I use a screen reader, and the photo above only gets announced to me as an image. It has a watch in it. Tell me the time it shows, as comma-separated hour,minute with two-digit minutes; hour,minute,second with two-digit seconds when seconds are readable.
11,49,15
